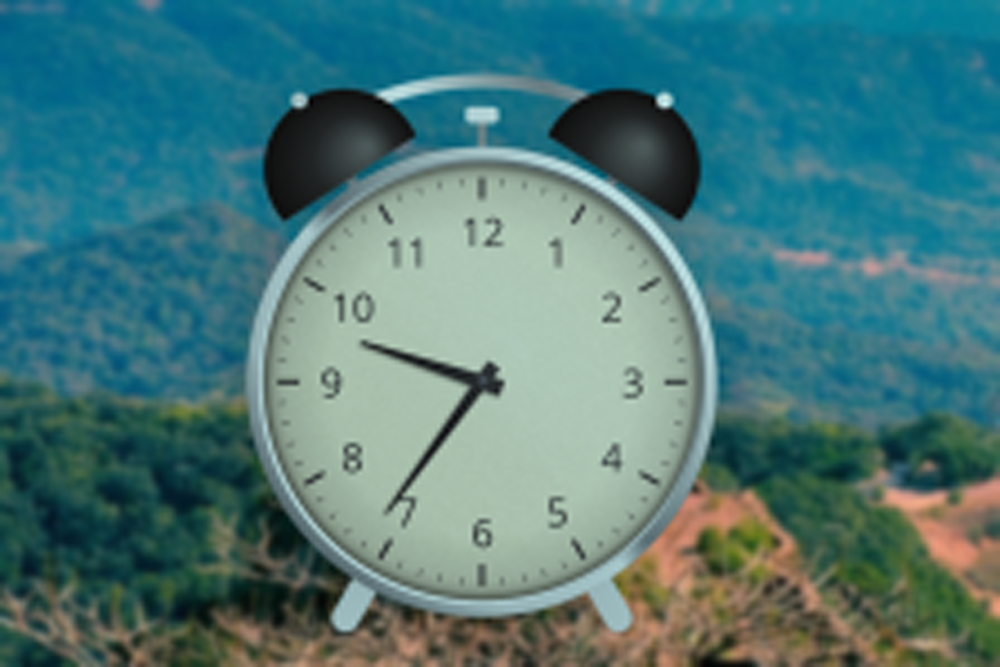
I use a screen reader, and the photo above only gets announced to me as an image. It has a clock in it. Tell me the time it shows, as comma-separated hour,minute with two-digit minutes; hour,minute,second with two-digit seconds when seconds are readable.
9,36
